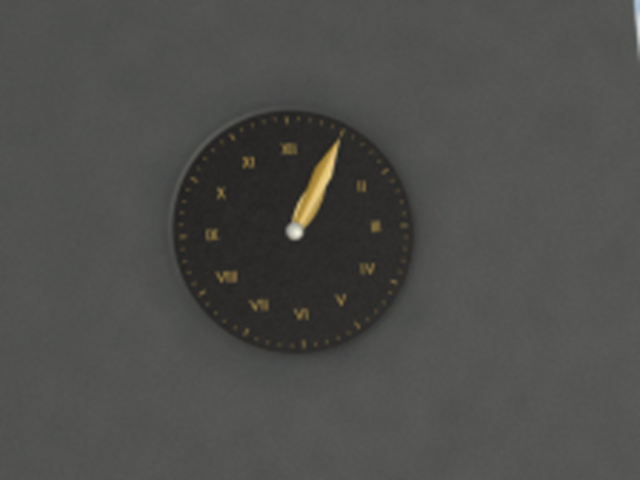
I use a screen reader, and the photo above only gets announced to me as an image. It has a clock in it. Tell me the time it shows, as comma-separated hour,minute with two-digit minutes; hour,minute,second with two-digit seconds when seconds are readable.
1,05
